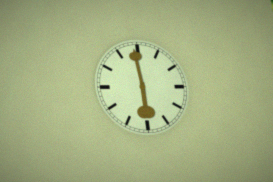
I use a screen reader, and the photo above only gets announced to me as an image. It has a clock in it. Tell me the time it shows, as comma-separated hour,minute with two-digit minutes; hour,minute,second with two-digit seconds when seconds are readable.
5,59
